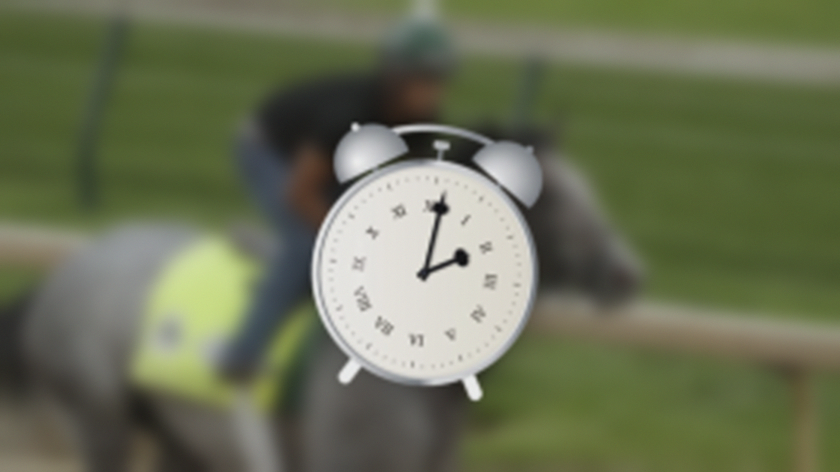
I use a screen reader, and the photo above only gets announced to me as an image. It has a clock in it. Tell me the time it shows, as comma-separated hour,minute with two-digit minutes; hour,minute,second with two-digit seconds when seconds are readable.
2,01
